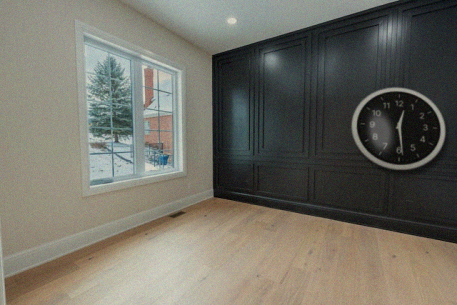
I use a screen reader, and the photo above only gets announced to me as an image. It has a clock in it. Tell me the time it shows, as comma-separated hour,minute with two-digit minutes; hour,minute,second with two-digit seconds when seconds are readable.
12,29
